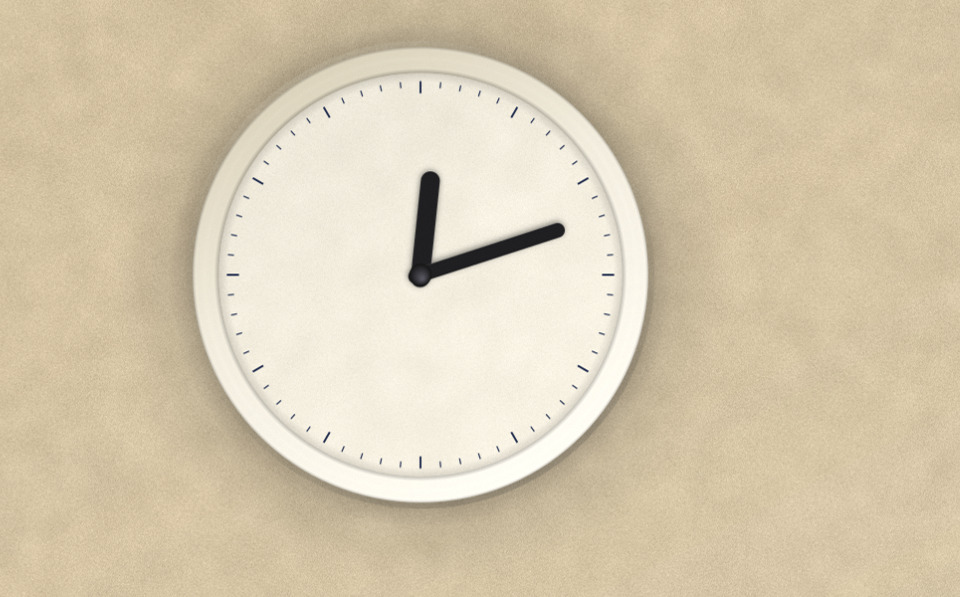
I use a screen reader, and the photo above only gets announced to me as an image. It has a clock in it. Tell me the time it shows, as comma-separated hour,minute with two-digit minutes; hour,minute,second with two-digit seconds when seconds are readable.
12,12
